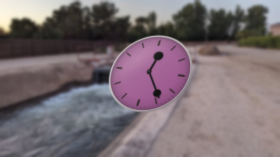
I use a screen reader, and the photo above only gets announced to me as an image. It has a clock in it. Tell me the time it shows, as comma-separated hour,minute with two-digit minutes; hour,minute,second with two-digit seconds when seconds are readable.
12,24
